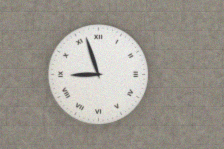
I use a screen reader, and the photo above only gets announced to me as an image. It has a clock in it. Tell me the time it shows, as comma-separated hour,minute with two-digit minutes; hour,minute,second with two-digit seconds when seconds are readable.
8,57
